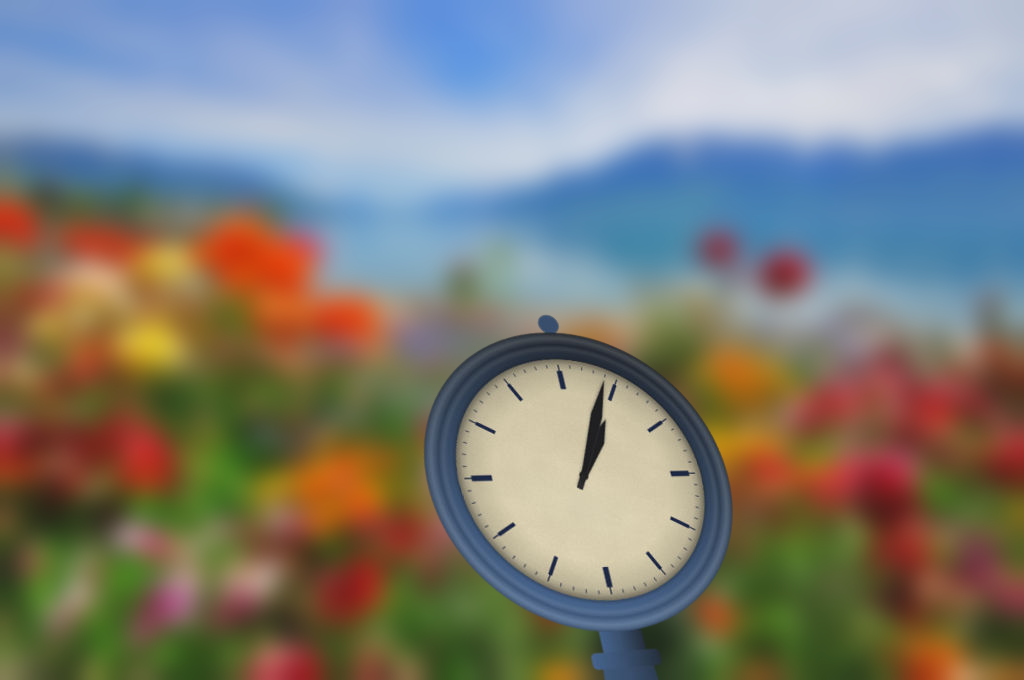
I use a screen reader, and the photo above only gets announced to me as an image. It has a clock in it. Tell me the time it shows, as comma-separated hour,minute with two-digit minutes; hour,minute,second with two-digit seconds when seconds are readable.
1,04
